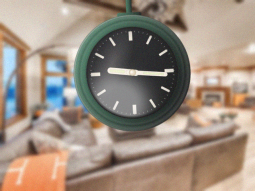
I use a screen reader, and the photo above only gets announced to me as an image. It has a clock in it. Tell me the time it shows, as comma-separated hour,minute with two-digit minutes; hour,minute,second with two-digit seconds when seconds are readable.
9,16
